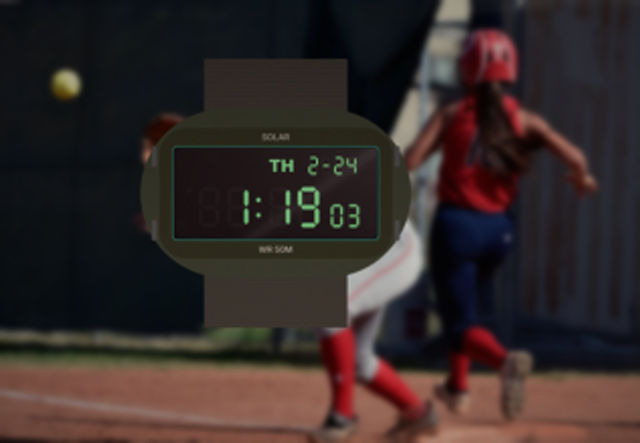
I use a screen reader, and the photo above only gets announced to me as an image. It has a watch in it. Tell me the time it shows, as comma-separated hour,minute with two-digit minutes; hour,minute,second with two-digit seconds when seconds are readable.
1,19,03
